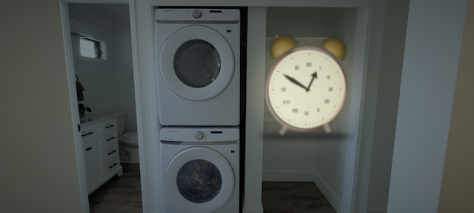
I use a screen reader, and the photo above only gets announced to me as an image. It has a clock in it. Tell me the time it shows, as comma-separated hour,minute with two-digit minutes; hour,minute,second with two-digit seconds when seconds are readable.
12,50
